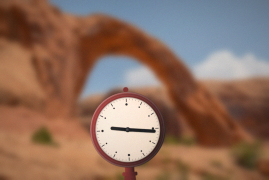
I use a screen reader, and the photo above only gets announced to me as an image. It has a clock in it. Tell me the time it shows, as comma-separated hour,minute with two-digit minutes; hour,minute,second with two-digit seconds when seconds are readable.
9,16
